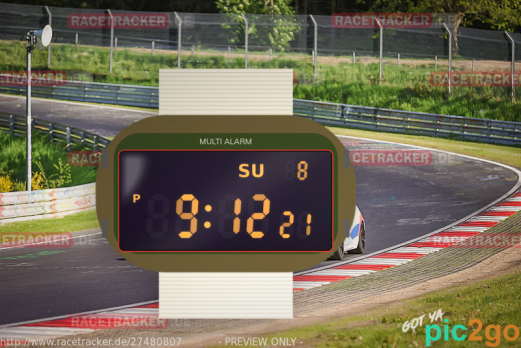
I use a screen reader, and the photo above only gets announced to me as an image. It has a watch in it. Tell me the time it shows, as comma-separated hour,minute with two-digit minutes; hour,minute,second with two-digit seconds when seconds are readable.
9,12,21
